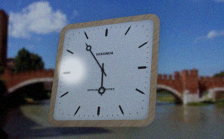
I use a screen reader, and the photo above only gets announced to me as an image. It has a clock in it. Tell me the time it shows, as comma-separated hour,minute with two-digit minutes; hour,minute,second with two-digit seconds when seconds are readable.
5,54
